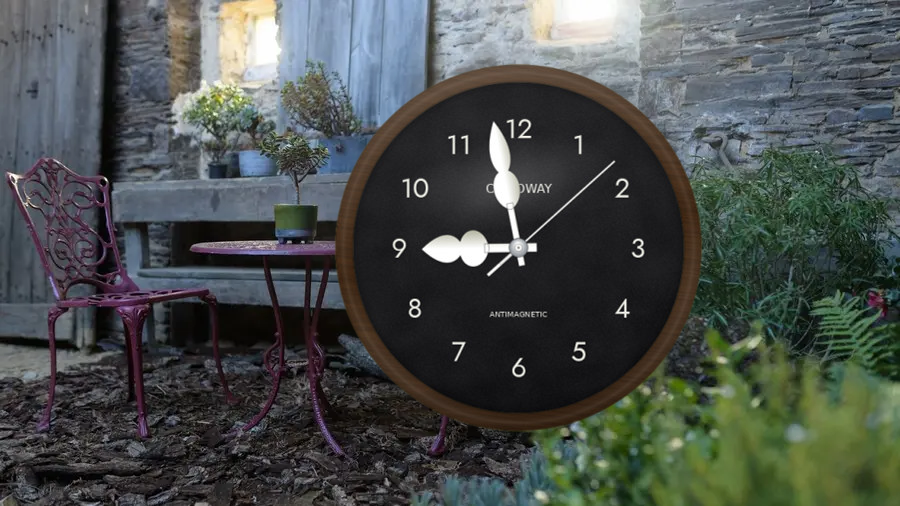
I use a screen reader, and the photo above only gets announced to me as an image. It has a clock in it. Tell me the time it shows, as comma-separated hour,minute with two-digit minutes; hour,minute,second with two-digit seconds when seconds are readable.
8,58,08
